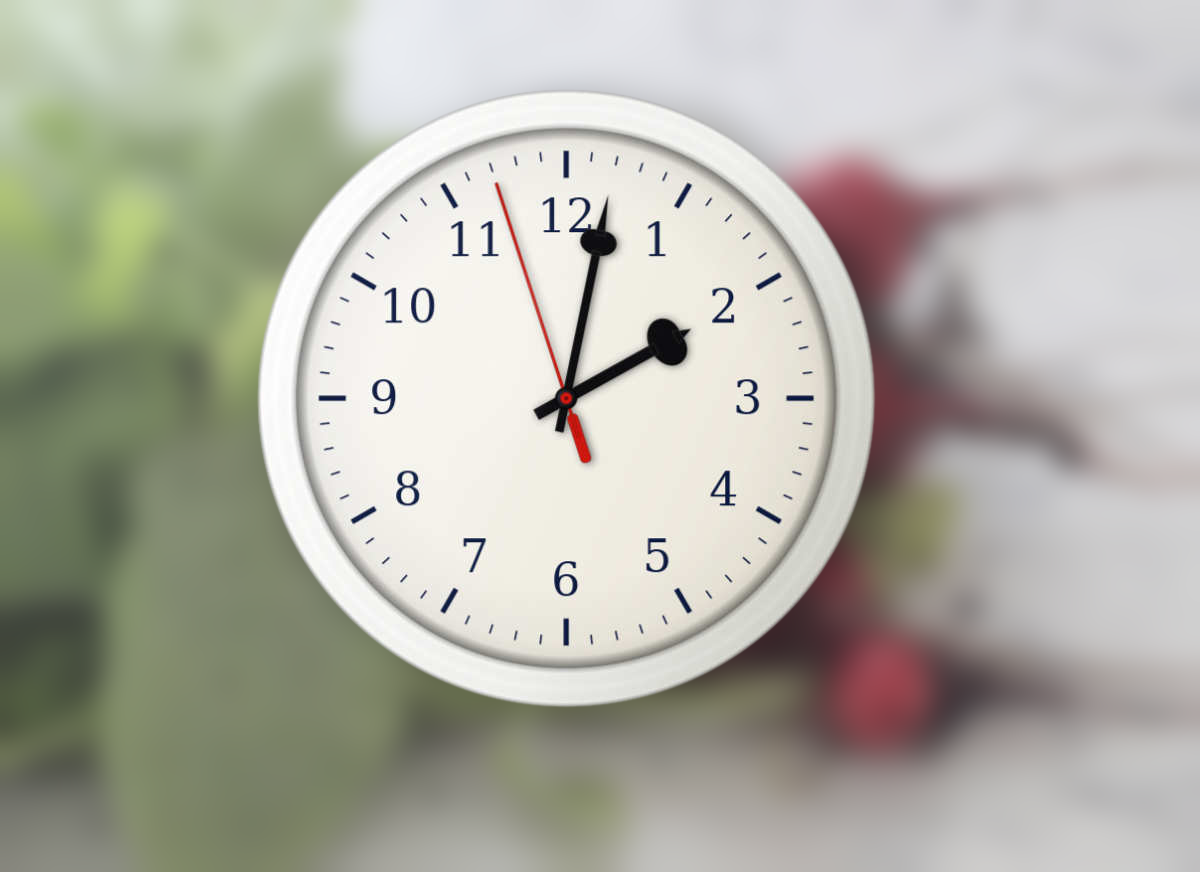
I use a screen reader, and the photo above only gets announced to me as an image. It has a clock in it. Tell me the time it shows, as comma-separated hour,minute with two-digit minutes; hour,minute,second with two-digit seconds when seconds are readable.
2,01,57
